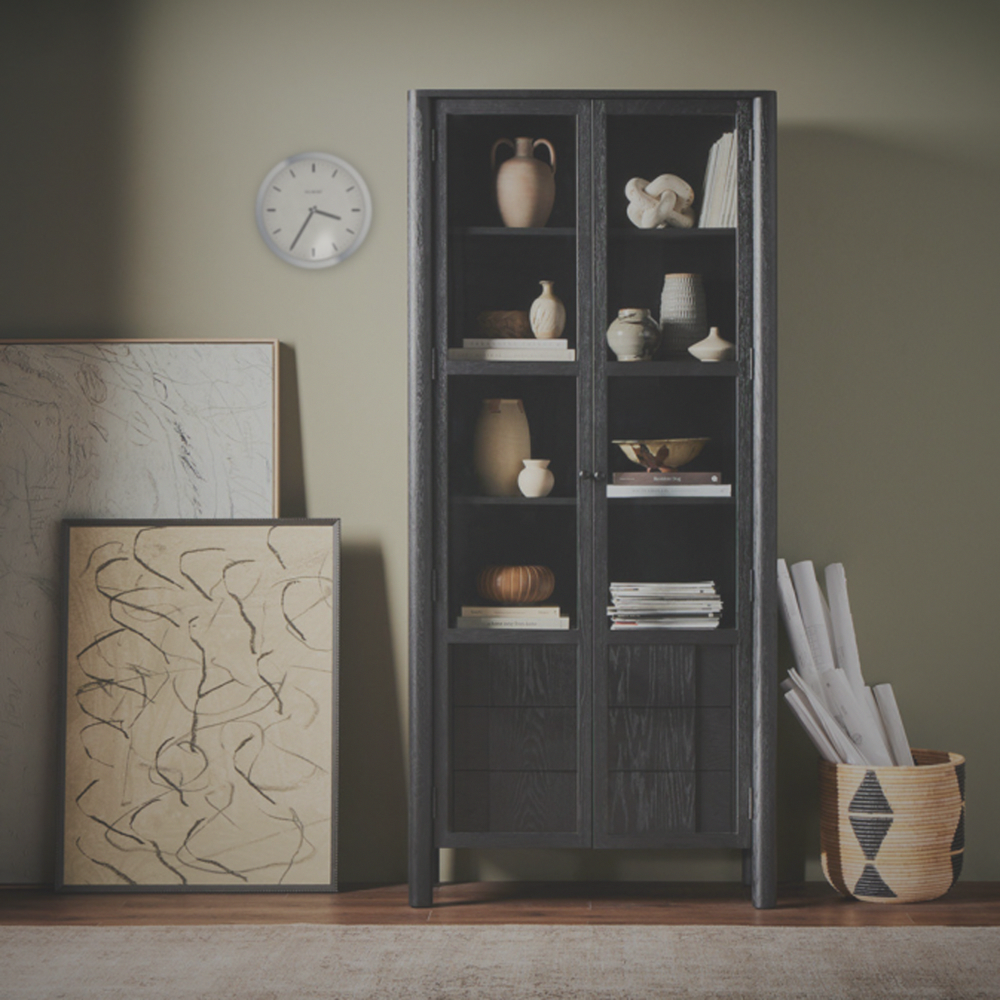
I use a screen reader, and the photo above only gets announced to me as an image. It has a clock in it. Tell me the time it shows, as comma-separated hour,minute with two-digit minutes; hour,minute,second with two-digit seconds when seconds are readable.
3,35
